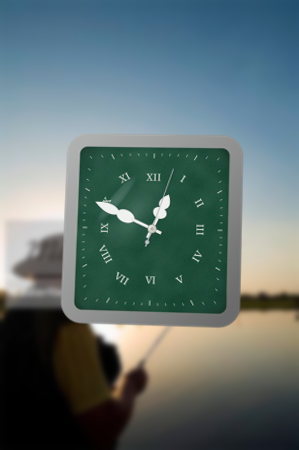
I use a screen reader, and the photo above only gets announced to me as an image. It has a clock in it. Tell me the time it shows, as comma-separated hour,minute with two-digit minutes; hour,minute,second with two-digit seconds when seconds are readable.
12,49,03
